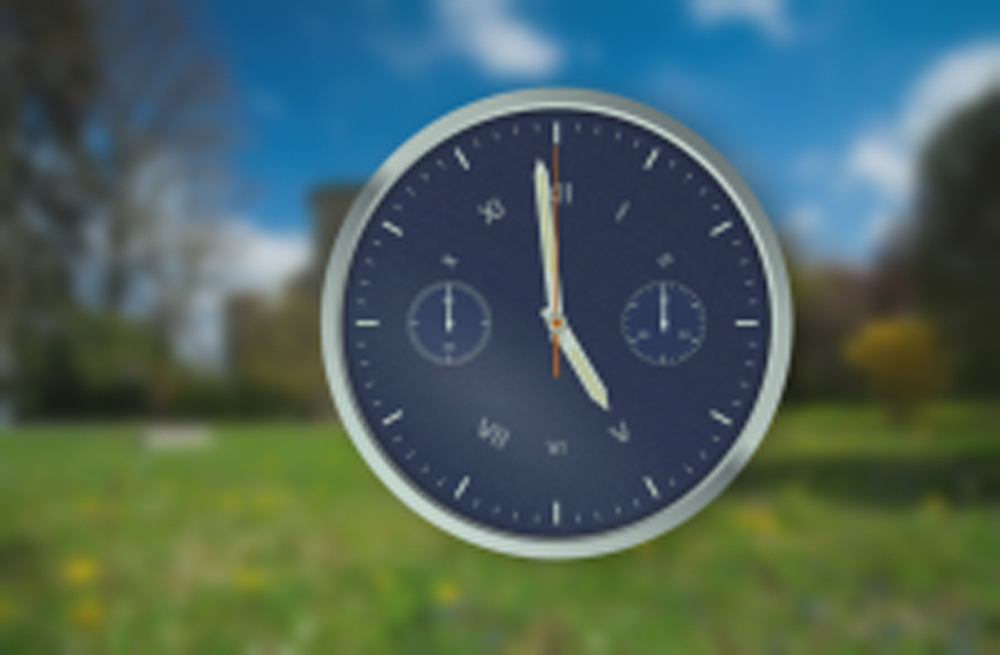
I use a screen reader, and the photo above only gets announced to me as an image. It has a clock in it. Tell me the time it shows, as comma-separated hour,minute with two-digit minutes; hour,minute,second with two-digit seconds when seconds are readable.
4,59
